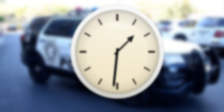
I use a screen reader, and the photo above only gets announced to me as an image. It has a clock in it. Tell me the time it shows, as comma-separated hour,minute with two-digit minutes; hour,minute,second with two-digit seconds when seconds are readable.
1,31
